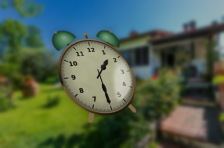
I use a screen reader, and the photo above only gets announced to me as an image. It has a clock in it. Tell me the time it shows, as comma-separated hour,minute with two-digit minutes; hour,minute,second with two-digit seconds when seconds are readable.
1,30
